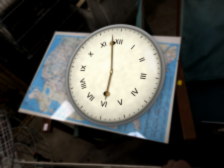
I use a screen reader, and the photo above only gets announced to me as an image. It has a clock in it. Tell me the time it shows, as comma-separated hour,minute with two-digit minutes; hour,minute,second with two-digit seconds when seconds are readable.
5,58
